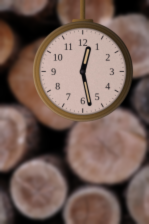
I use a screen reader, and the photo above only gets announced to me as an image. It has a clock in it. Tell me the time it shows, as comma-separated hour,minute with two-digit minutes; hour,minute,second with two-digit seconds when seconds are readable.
12,28
